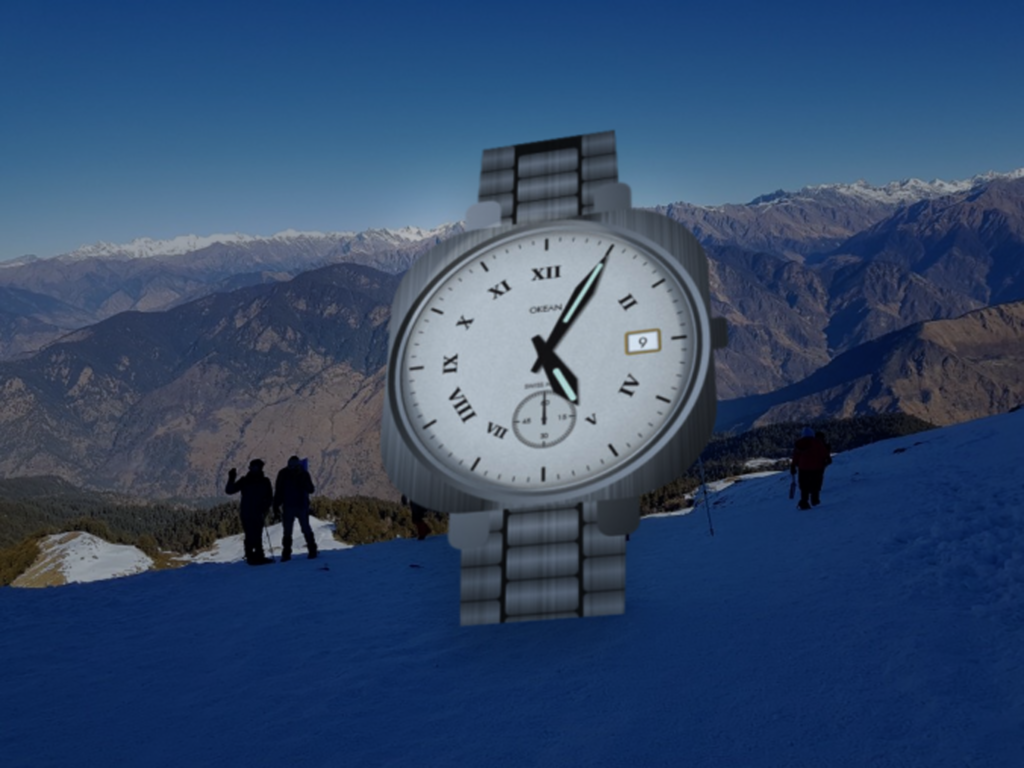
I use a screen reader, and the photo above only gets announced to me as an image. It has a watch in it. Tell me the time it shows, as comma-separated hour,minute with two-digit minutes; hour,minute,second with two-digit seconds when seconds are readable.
5,05
